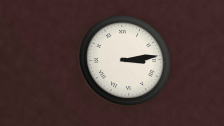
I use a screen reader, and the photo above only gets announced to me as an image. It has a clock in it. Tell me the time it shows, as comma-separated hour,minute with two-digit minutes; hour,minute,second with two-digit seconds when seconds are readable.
3,14
